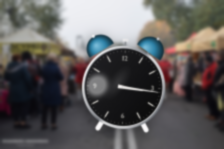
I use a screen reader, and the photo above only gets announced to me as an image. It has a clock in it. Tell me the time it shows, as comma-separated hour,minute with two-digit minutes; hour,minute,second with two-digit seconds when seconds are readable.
3,16
